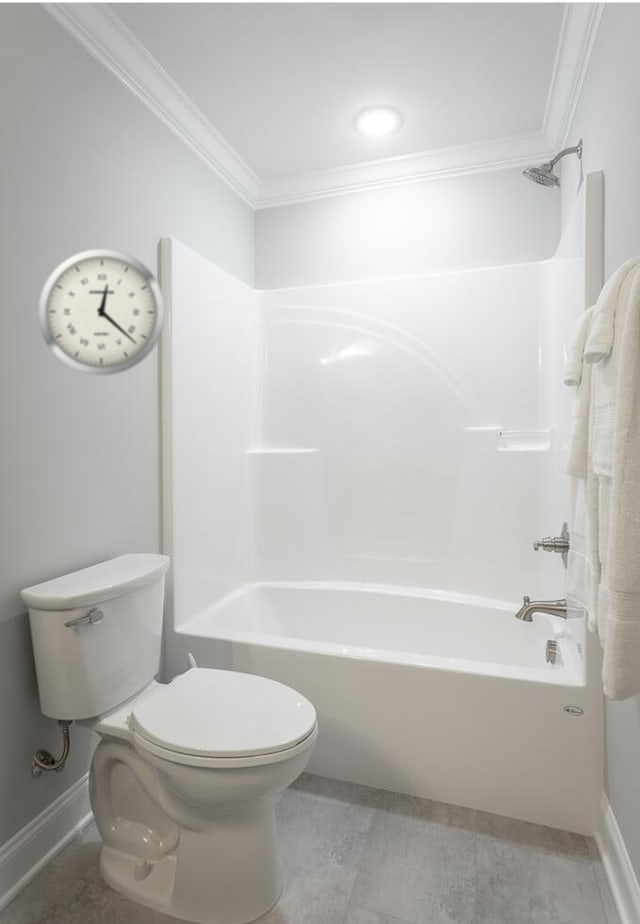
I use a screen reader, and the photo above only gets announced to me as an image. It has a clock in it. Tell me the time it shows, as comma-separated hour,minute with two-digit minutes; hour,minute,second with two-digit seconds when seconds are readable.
12,22
